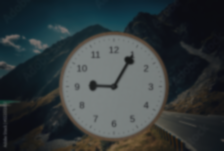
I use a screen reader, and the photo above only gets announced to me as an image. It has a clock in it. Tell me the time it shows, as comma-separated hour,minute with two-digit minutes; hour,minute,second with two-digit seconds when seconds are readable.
9,05
